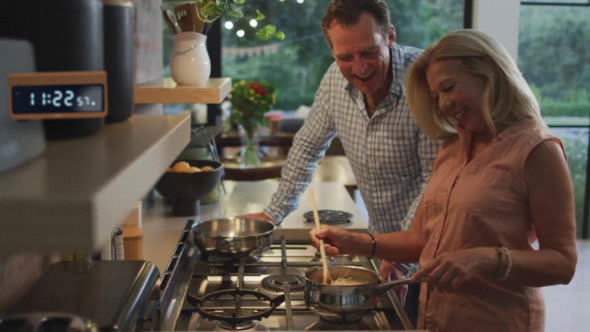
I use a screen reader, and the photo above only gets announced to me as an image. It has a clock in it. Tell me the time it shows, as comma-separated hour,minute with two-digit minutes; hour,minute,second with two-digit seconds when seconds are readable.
11,22
